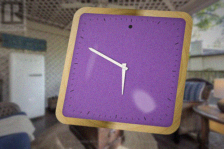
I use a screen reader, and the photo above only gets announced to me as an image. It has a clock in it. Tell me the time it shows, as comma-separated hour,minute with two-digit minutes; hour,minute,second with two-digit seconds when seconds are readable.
5,49
